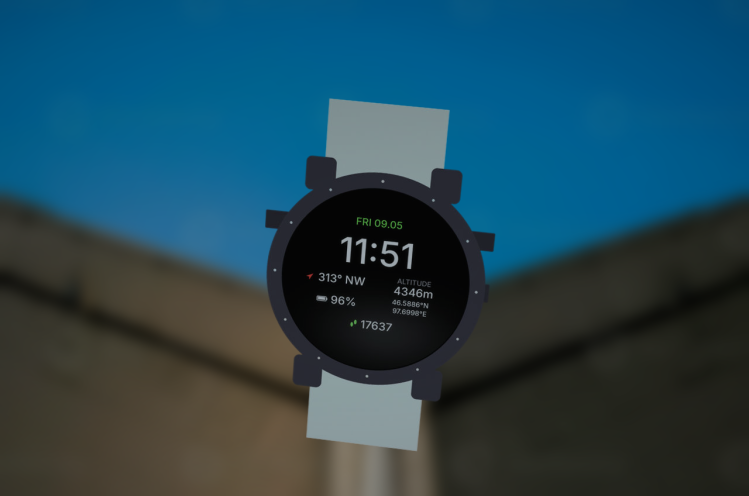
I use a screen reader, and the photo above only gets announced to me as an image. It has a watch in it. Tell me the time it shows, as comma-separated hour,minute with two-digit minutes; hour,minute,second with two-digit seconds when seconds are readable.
11,51
